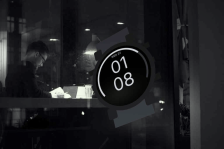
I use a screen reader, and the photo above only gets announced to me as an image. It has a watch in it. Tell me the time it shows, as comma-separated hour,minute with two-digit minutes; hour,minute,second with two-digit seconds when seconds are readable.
1,08
